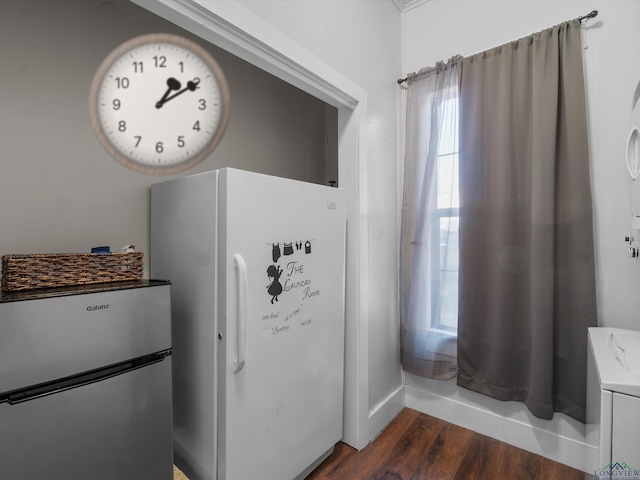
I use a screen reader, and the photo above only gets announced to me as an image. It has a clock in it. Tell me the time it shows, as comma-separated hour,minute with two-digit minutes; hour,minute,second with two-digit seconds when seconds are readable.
1,10
